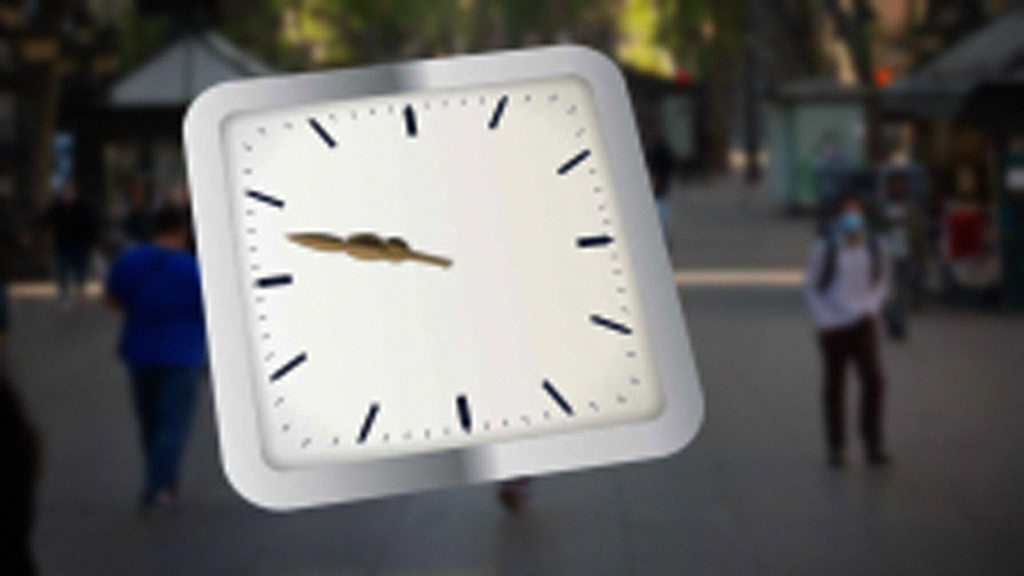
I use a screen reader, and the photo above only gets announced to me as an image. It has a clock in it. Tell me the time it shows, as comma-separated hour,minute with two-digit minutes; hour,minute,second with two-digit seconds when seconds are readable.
9,48
